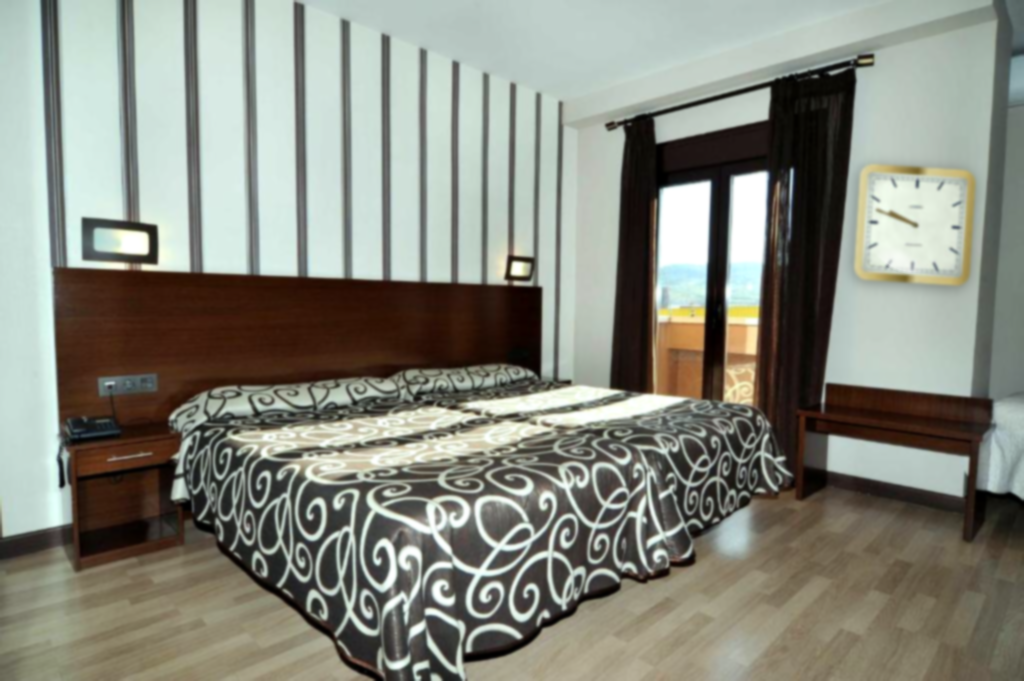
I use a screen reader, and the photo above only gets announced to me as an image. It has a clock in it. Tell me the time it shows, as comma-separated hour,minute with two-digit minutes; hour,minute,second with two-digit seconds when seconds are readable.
9,48
